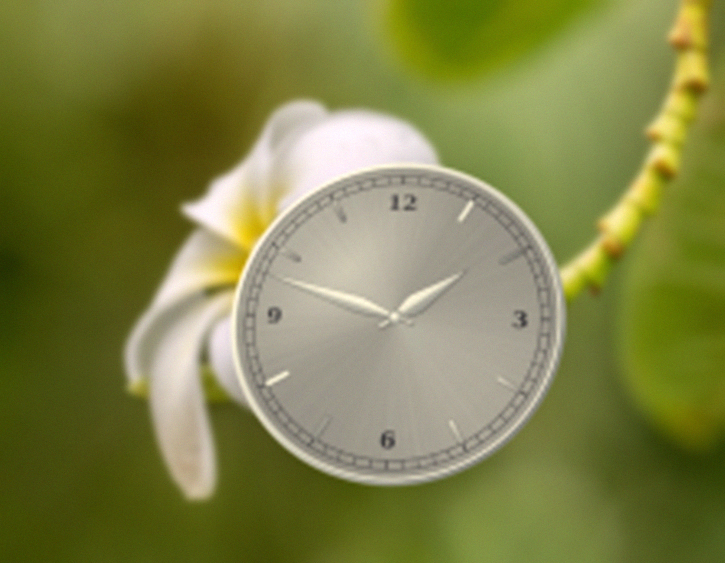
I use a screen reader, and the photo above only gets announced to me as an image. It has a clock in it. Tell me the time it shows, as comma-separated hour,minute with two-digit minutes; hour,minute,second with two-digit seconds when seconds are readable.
1,48
